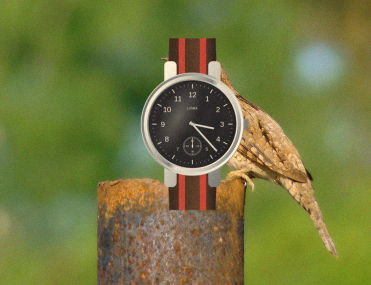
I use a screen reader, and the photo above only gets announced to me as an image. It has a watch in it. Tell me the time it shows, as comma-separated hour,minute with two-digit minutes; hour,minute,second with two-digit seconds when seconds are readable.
3,23
